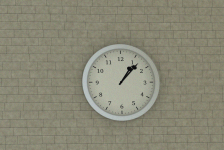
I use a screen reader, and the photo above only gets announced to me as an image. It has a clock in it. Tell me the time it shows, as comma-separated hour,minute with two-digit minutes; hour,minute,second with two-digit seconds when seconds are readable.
1,07
